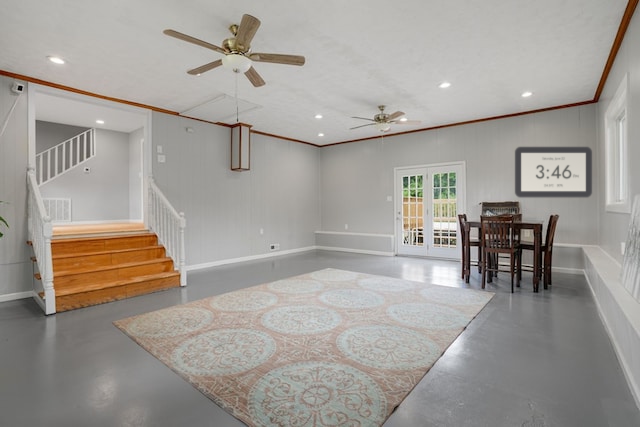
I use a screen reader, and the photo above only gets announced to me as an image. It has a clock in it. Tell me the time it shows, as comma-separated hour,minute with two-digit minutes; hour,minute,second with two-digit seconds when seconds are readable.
3,46
